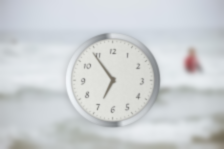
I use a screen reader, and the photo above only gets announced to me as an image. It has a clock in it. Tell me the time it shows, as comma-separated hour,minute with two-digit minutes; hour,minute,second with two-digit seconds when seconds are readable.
6,54
